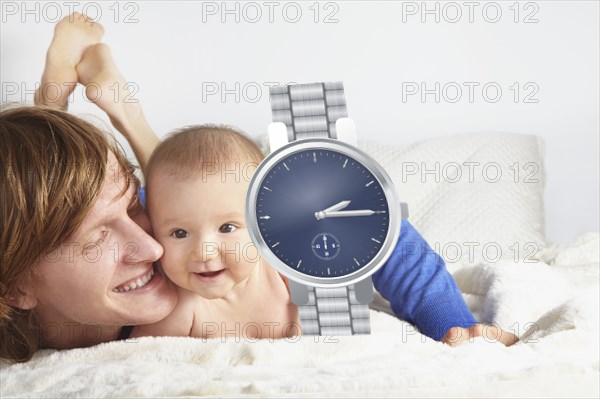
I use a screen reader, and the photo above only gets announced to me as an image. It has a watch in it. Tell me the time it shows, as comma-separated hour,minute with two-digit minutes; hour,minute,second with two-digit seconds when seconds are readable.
2,15
